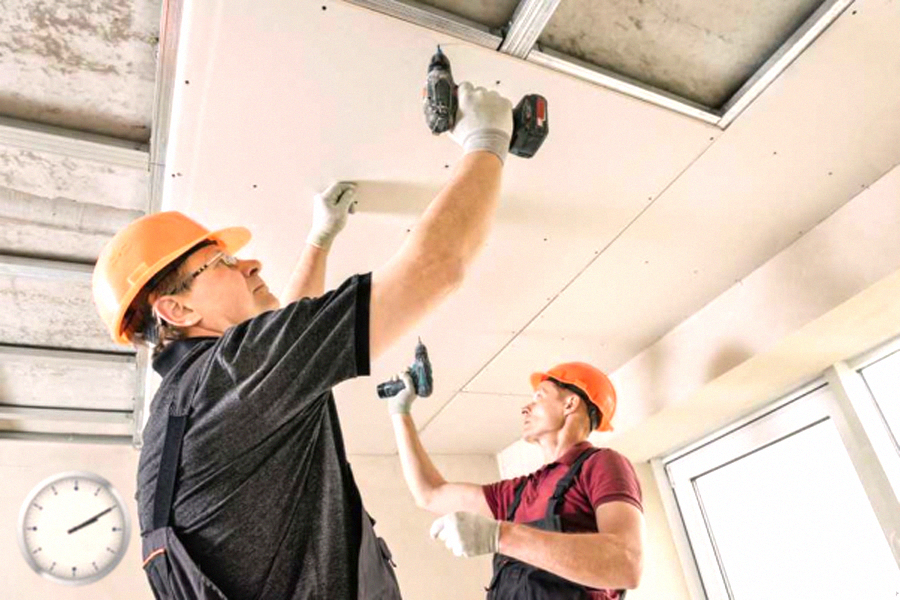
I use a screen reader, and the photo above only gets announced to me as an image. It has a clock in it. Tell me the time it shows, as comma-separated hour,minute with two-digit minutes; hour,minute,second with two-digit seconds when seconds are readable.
2,10
